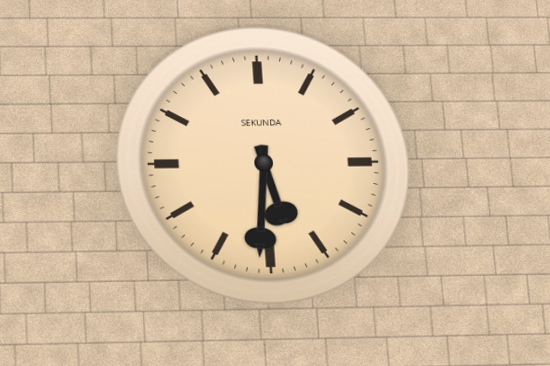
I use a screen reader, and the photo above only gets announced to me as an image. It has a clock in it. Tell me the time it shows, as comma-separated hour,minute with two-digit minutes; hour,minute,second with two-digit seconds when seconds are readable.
5,31
